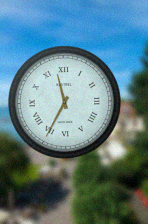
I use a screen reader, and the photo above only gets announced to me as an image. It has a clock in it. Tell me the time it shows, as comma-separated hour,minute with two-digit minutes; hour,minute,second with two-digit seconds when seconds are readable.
11,35
